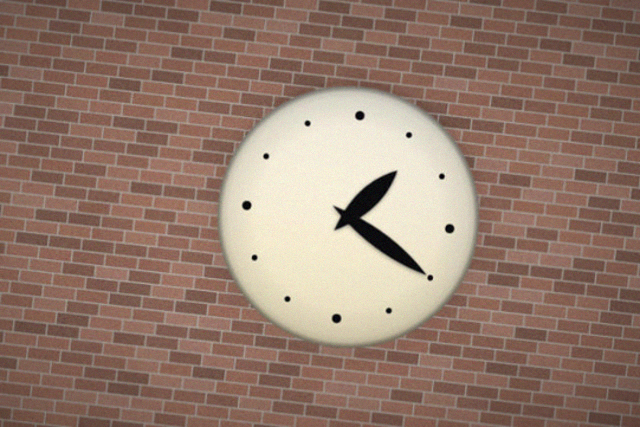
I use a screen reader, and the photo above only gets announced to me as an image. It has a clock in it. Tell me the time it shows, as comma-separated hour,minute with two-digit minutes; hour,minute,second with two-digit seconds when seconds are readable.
1,20
